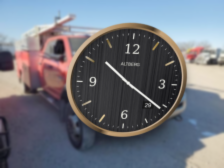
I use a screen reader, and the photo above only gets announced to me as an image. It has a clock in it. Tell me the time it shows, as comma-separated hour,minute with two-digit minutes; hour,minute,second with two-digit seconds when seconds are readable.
10,21
